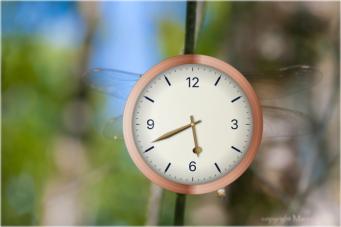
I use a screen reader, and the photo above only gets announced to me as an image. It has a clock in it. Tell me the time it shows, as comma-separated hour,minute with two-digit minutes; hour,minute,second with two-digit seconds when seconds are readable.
5,41
